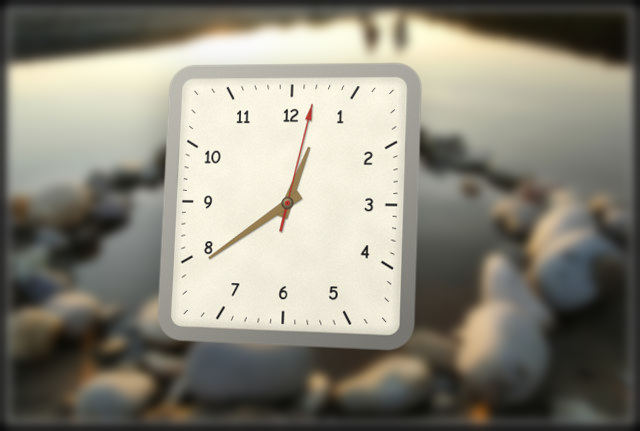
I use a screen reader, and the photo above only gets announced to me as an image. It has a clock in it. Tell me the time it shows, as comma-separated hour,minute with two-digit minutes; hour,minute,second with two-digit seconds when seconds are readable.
12,39,02
